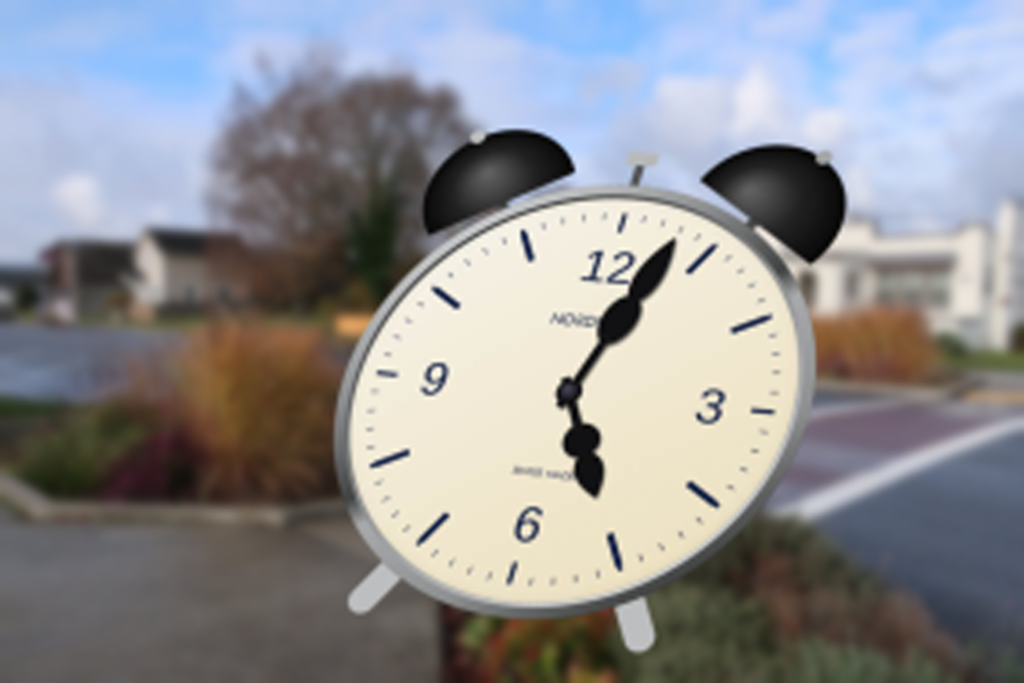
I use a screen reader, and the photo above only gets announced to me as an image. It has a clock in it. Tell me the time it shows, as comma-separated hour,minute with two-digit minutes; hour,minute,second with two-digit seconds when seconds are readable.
5,03
